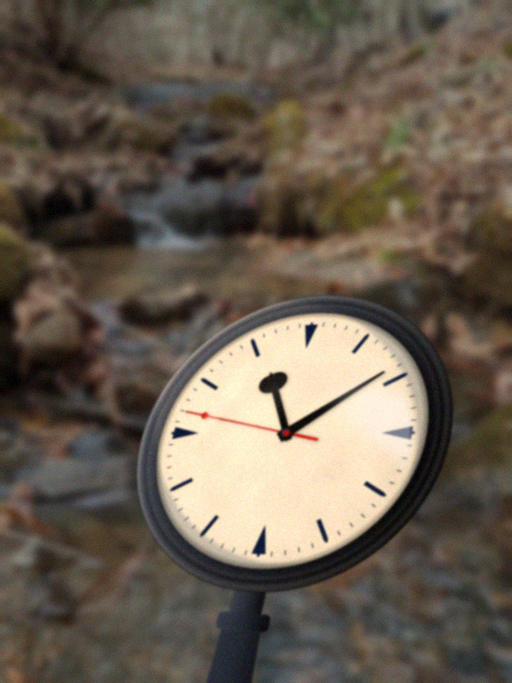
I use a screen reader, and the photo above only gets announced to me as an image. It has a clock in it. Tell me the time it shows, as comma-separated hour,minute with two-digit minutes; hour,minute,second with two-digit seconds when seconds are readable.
11,08,47
